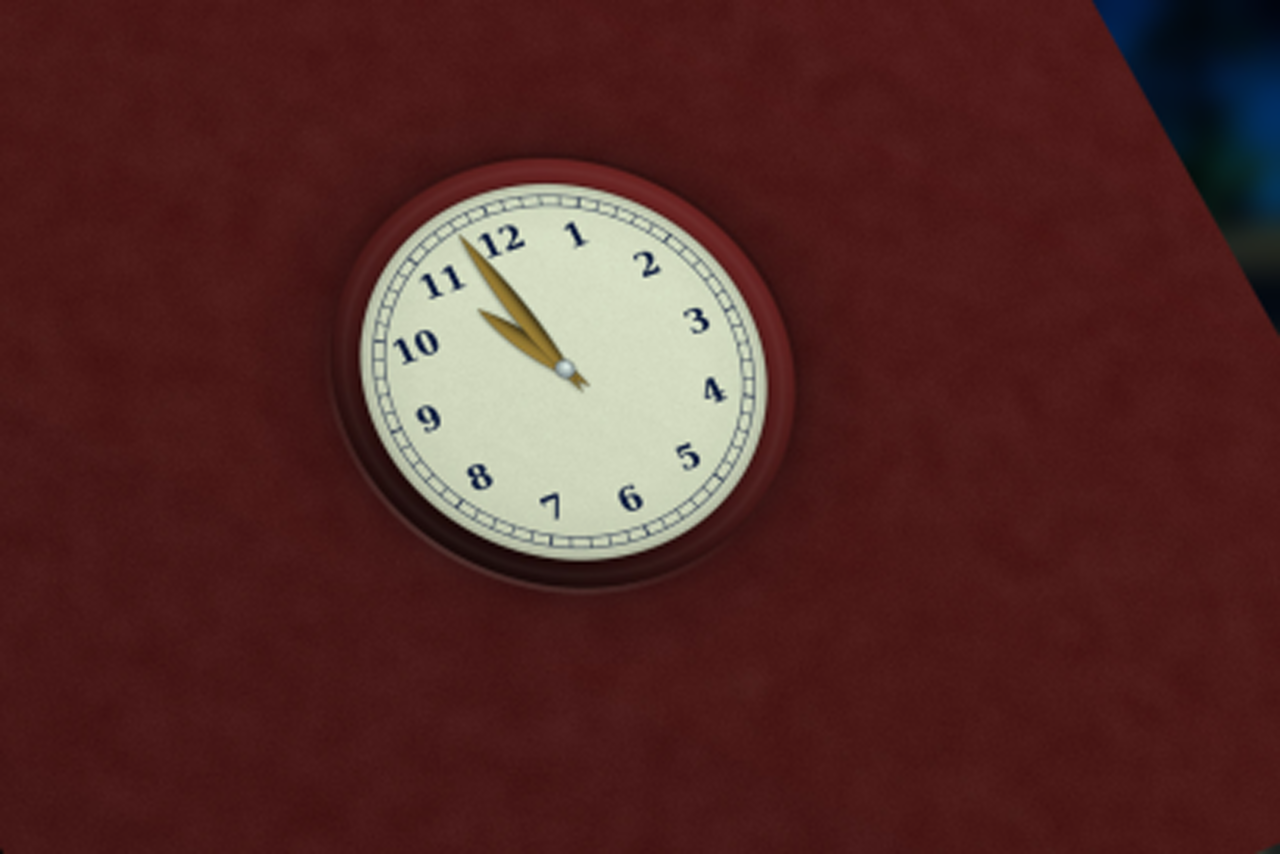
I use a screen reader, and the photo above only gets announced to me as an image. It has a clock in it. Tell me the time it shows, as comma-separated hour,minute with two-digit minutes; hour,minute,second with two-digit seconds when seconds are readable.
10,58
